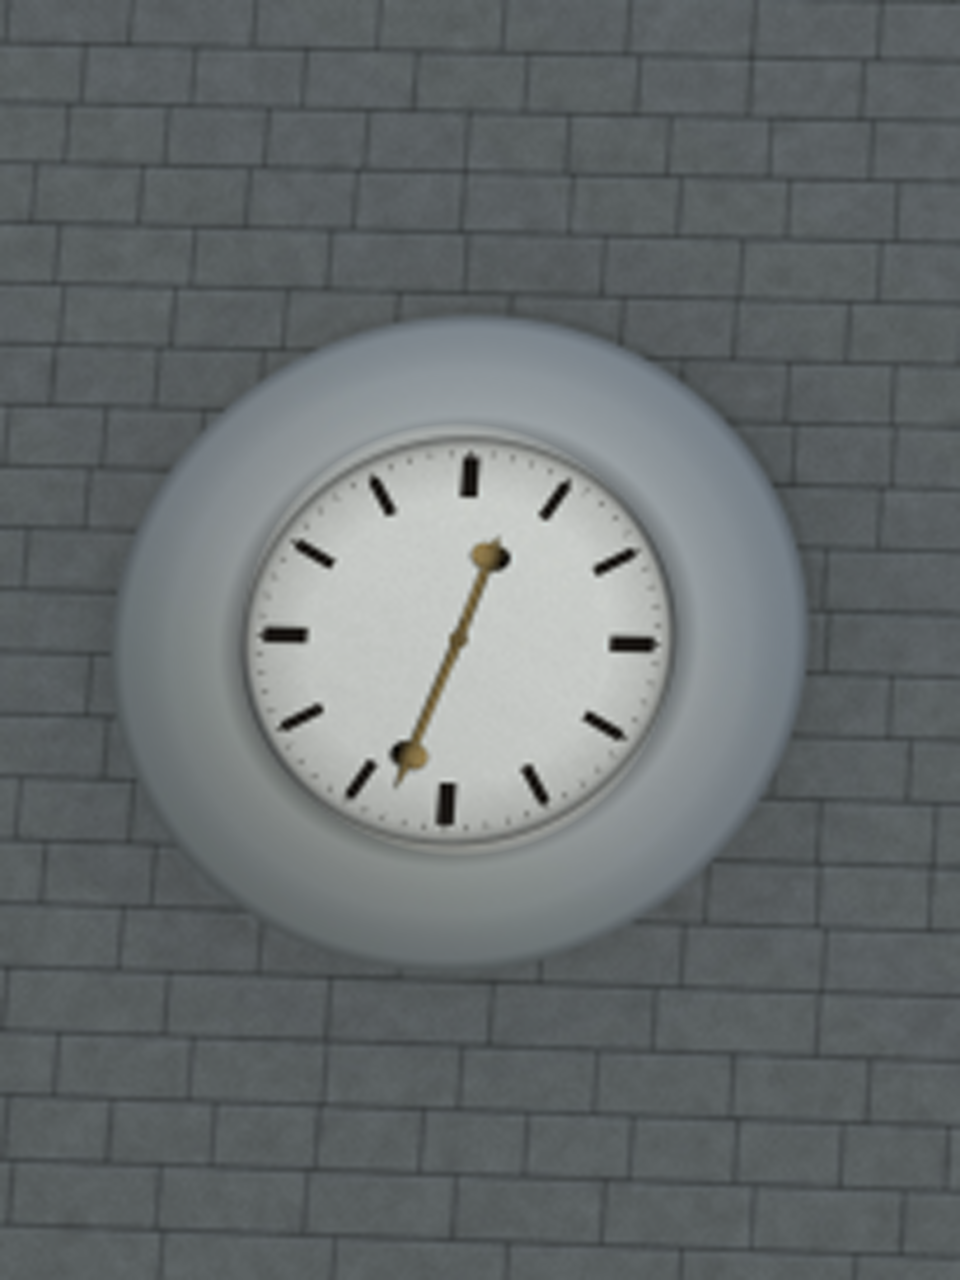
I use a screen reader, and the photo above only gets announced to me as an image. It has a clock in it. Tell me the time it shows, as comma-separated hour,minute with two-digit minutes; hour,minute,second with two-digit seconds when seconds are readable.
12,33
